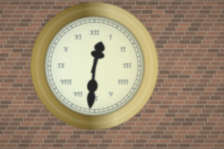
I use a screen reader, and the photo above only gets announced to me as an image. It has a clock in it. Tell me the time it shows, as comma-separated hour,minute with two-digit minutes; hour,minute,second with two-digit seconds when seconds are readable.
12,31
